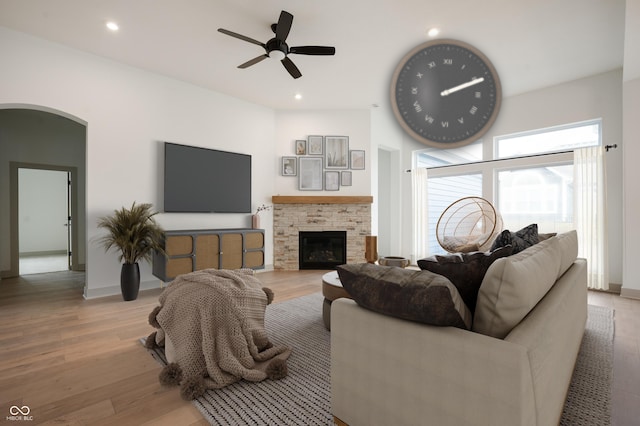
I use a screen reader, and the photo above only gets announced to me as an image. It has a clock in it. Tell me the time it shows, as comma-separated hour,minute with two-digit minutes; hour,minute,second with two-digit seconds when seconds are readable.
2,11
